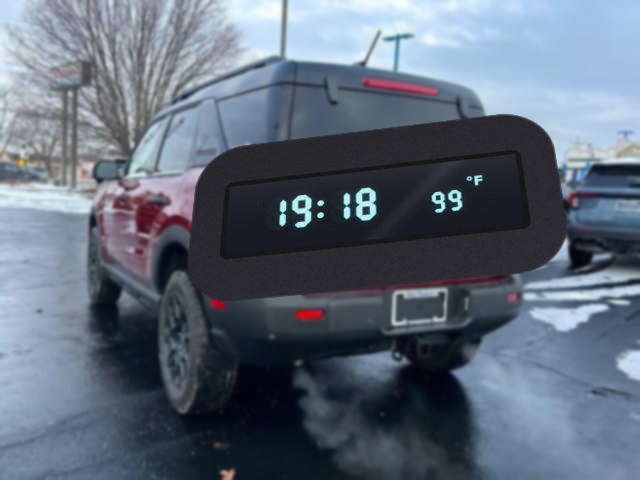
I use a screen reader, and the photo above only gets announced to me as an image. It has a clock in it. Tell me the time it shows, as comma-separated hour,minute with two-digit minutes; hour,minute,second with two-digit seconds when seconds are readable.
19,18
